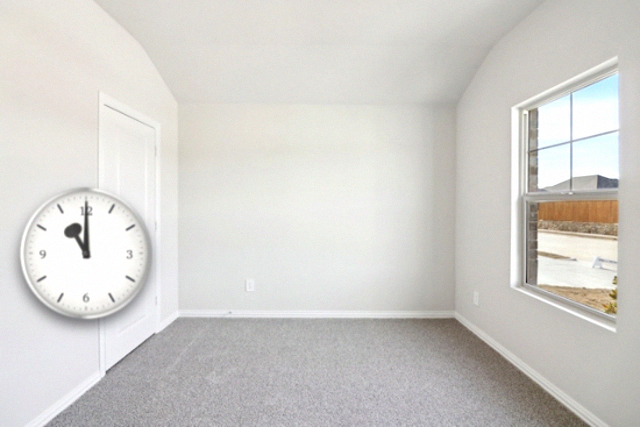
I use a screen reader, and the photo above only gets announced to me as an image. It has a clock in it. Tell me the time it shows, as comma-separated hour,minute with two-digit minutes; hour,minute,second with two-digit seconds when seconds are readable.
11,00
